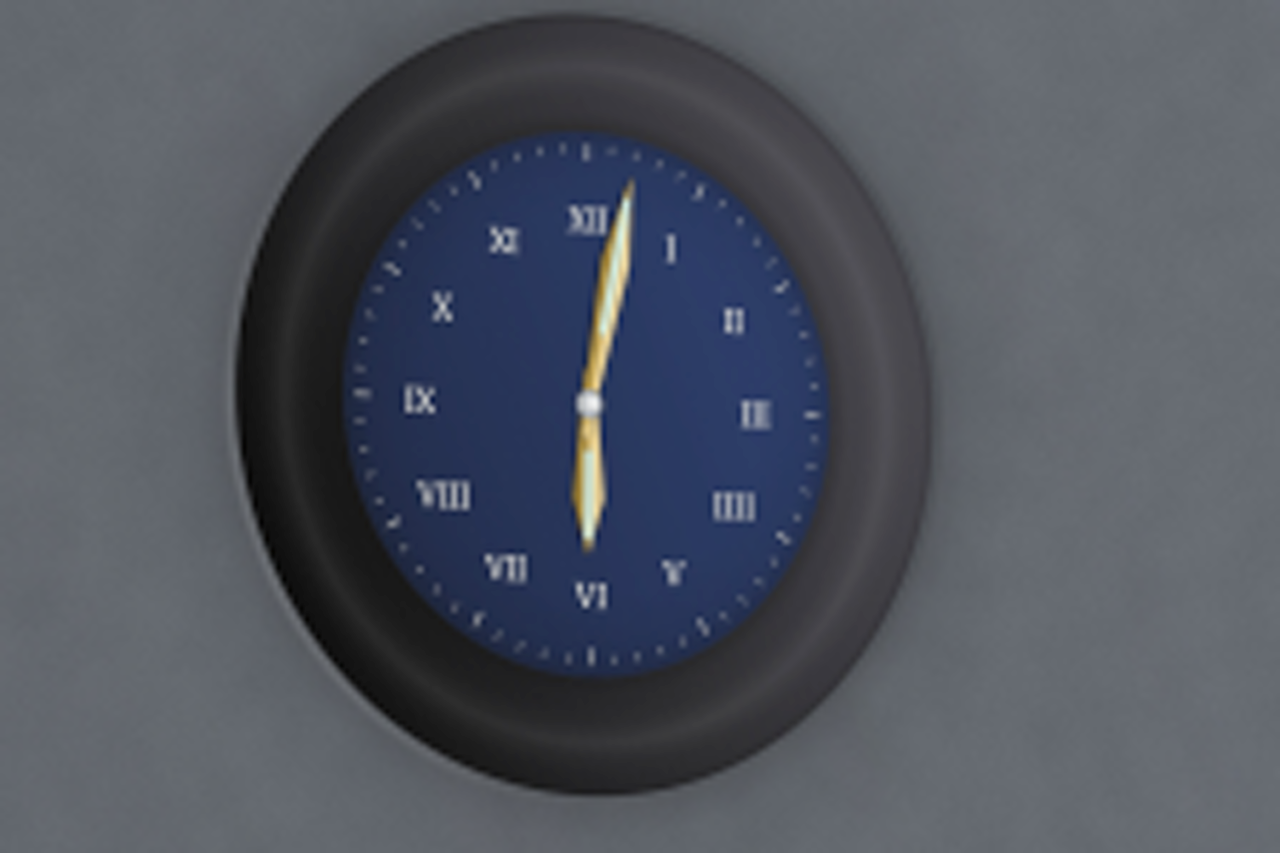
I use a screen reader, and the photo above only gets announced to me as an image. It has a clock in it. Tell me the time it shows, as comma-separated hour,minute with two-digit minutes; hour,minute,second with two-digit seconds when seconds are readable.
6,02
